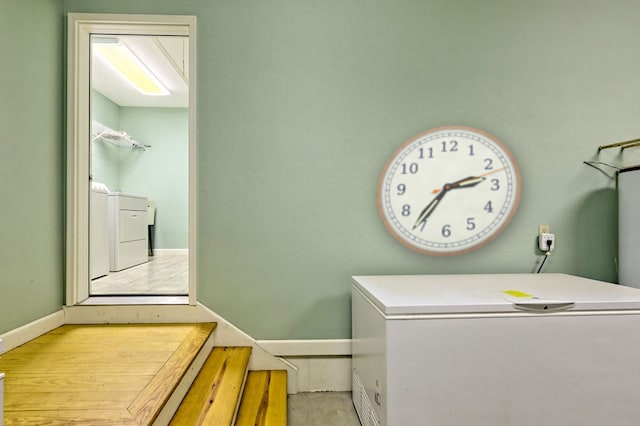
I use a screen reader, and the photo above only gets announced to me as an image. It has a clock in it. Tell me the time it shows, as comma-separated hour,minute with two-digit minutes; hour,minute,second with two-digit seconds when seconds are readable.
2,36,12
